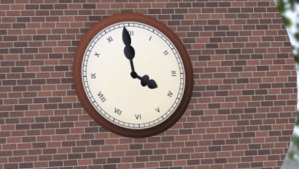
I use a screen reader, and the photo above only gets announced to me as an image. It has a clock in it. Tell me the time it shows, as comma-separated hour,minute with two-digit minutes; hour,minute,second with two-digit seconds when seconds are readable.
3,59
